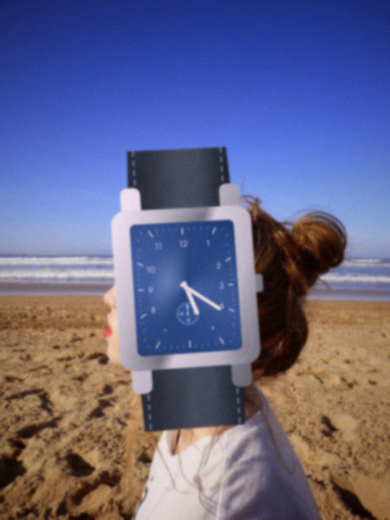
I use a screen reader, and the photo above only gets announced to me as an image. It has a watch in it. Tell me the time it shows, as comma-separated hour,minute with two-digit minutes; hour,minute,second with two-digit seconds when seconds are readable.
5,21
